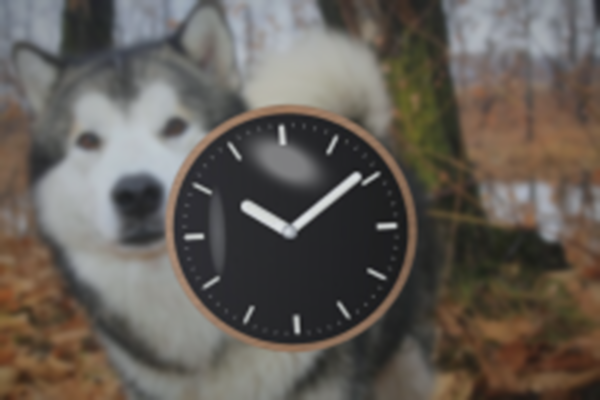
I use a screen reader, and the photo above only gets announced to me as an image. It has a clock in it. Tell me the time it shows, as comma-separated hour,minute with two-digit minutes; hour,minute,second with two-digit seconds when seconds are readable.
10,09
